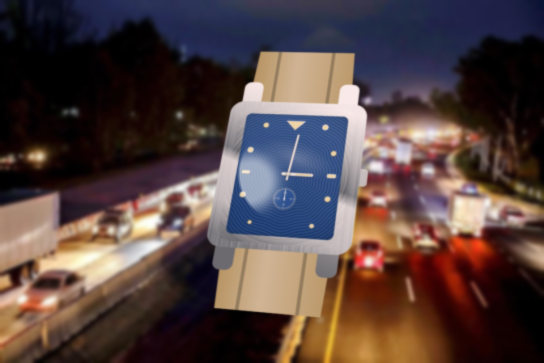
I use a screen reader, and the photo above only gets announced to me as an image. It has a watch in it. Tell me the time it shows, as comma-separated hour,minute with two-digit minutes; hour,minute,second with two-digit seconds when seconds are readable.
3,01
